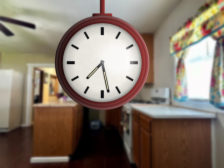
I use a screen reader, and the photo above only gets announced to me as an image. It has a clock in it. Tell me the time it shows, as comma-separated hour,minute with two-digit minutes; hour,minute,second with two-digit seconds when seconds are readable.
7,28
